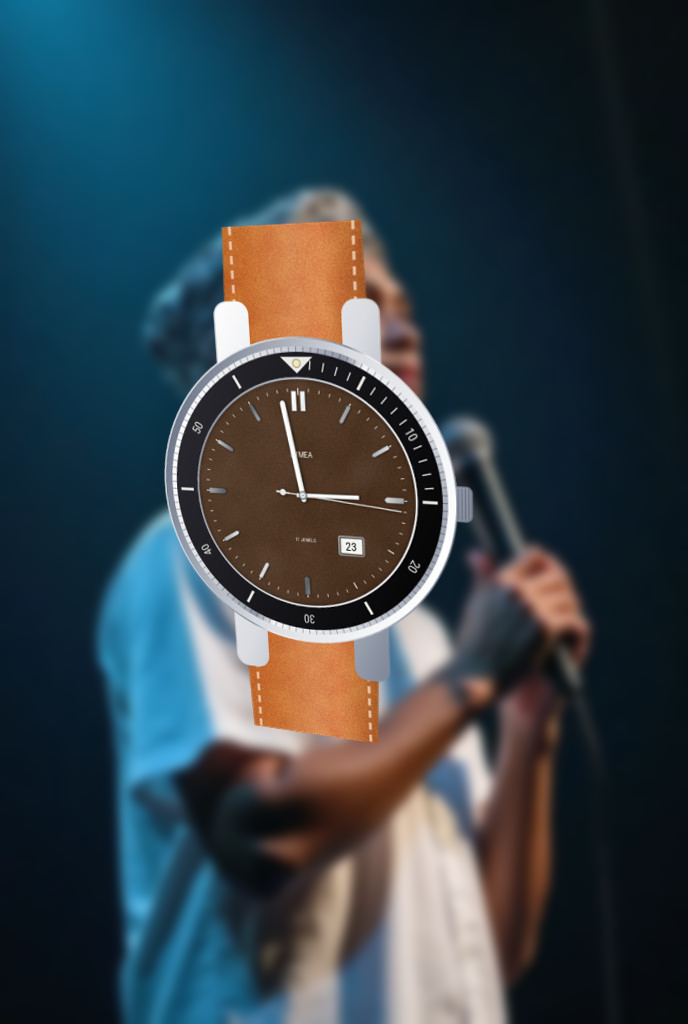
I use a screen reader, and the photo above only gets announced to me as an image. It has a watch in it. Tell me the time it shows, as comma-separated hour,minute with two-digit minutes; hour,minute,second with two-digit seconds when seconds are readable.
2,58,16
